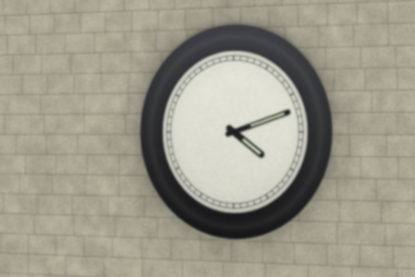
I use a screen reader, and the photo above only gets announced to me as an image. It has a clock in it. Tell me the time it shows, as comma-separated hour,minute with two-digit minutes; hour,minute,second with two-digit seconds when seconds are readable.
4,12
